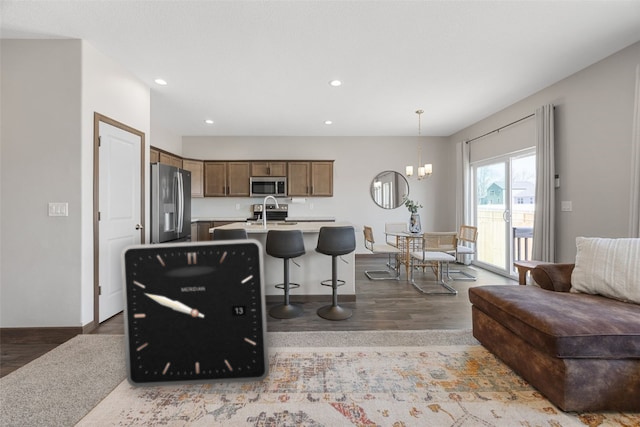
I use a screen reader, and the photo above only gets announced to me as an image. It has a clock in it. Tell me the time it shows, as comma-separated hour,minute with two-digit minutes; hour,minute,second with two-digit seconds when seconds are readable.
9,49
